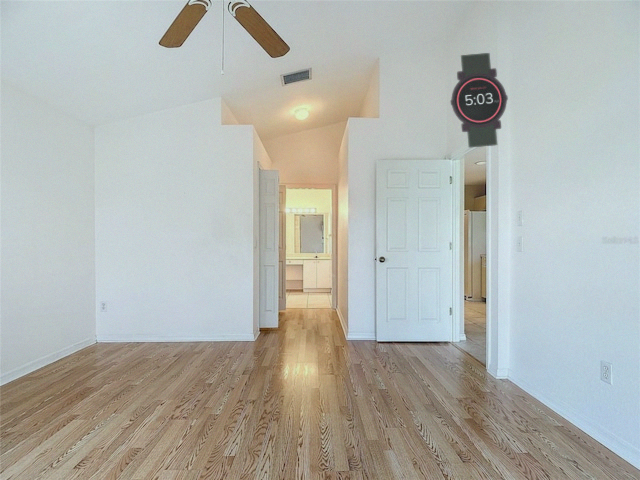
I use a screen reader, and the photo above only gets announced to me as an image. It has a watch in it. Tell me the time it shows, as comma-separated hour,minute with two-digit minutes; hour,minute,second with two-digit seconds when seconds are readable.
5,03
